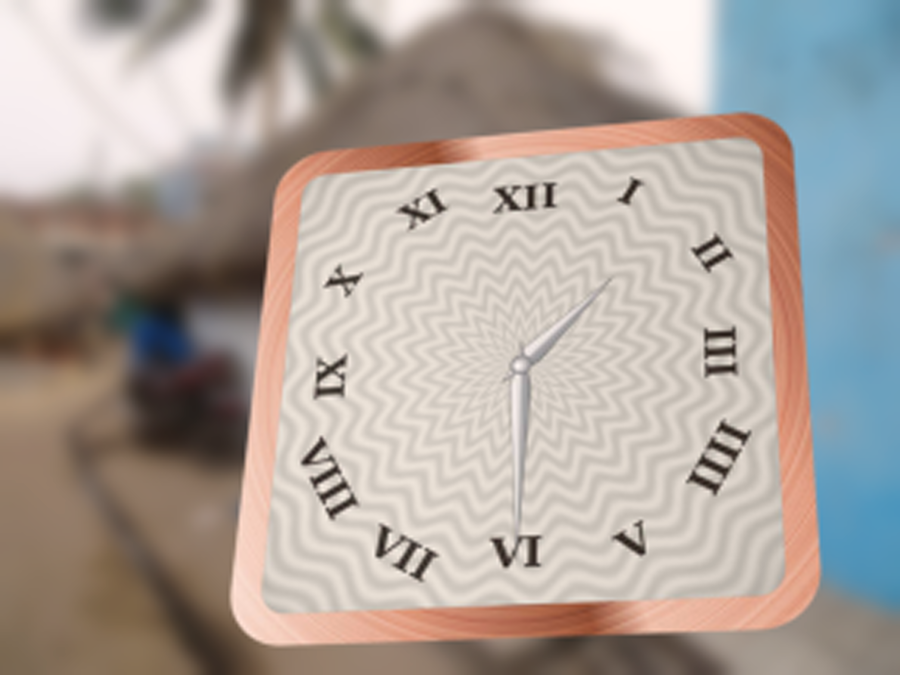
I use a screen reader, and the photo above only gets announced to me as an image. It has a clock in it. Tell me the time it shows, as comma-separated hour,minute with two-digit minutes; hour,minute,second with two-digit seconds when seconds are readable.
1,30
